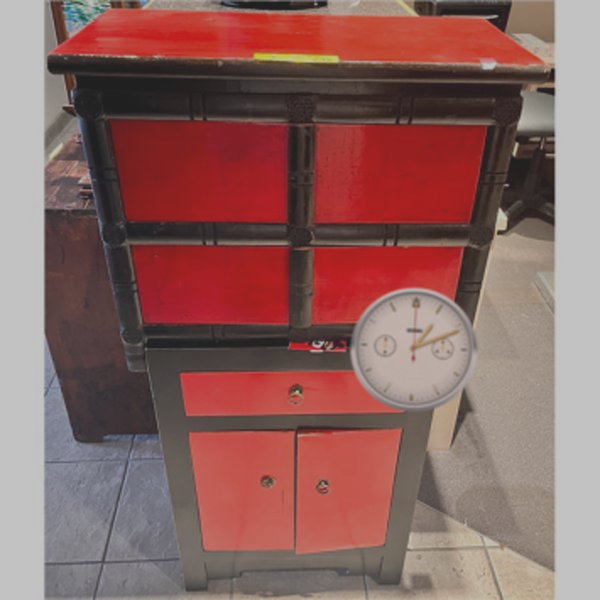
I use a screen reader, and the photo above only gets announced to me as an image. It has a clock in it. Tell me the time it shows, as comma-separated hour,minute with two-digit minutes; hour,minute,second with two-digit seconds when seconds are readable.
1,11
